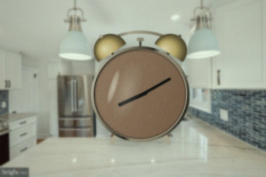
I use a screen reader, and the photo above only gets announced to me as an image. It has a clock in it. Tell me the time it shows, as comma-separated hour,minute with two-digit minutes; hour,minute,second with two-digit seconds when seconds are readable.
8,10
